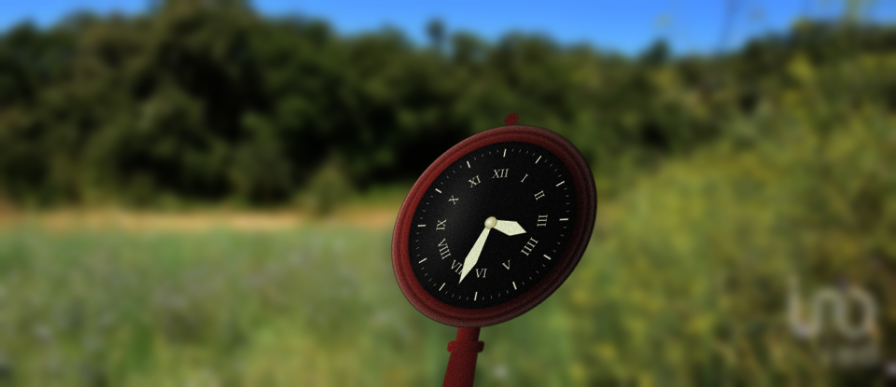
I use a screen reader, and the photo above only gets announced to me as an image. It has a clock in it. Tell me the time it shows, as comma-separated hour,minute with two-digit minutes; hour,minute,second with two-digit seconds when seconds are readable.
3,33
